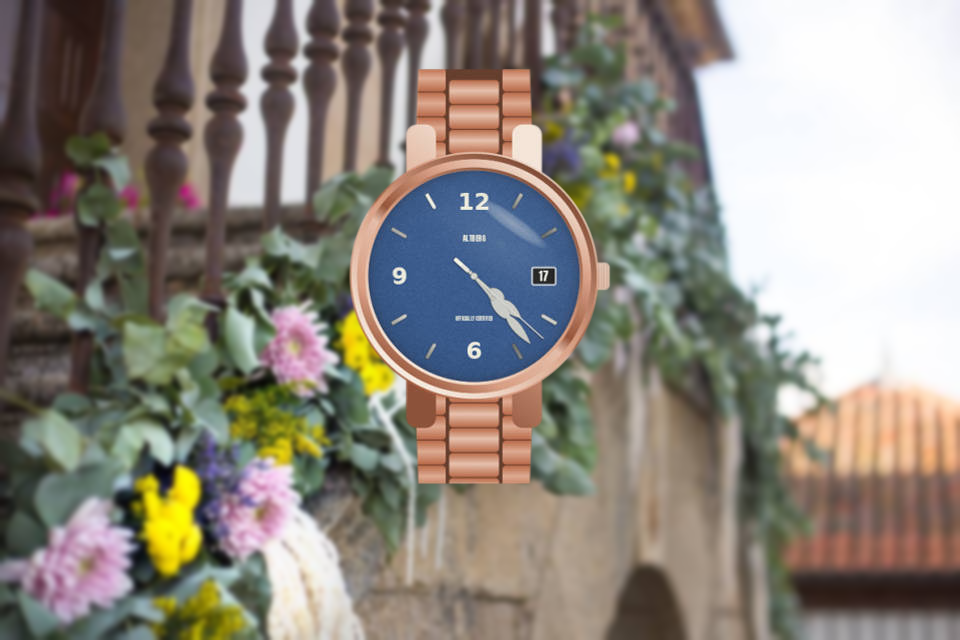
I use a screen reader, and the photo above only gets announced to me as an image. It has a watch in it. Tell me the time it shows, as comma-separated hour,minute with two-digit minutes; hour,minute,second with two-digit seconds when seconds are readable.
4,23,22
